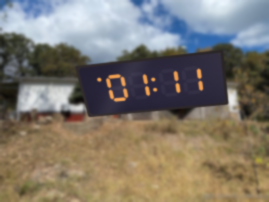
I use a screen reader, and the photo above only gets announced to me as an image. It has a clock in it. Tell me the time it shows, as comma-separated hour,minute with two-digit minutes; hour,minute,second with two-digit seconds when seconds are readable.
1,11
